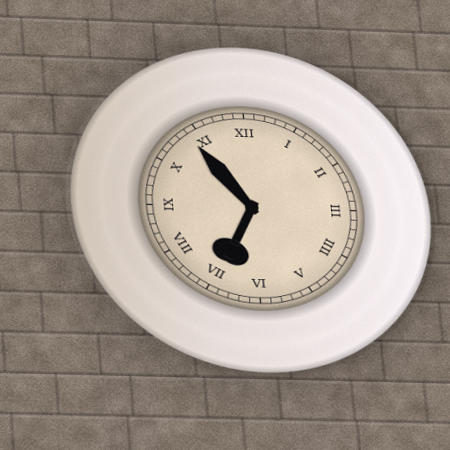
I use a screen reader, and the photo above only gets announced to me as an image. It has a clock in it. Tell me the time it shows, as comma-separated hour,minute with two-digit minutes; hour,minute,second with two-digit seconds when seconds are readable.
6,54
